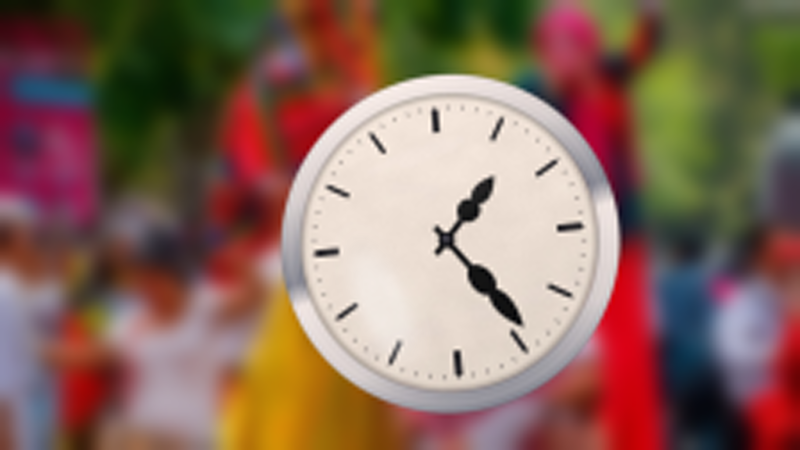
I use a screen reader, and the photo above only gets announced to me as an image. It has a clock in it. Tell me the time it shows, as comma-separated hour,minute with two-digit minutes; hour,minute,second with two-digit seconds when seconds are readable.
1,24
